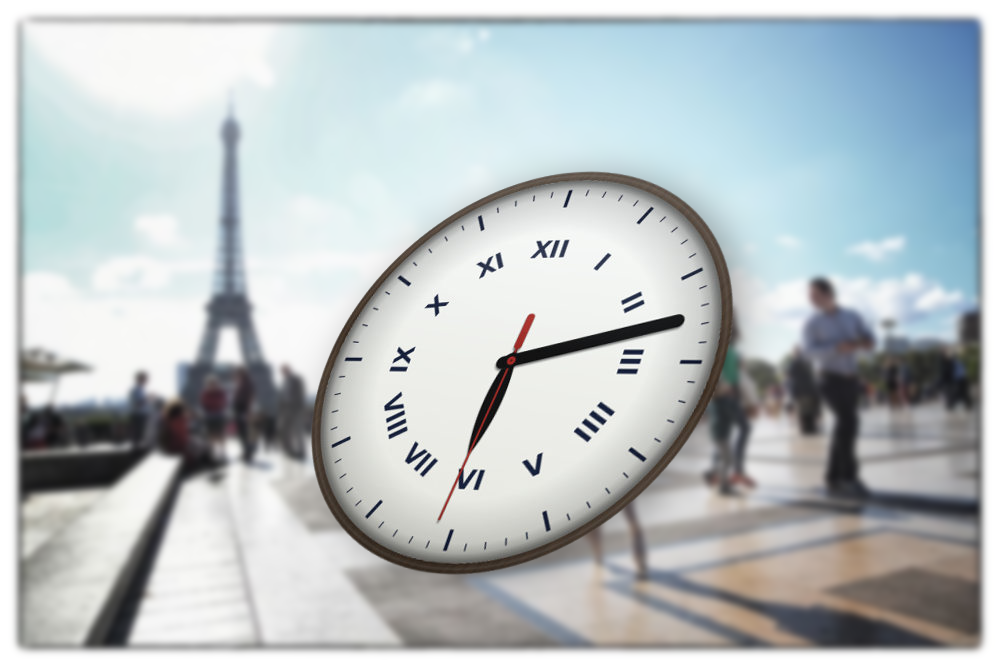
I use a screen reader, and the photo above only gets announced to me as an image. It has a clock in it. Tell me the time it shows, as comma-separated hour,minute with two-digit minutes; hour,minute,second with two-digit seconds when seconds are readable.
6,12,31
